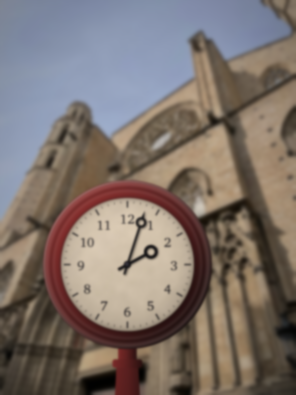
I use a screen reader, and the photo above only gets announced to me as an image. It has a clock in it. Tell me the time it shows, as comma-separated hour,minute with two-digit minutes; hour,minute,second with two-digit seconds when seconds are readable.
2,03
